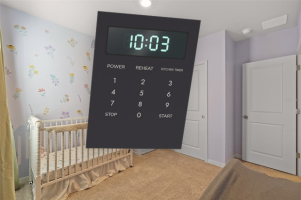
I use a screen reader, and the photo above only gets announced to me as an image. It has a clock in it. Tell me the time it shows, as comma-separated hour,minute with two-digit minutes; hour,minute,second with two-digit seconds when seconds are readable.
10,03
